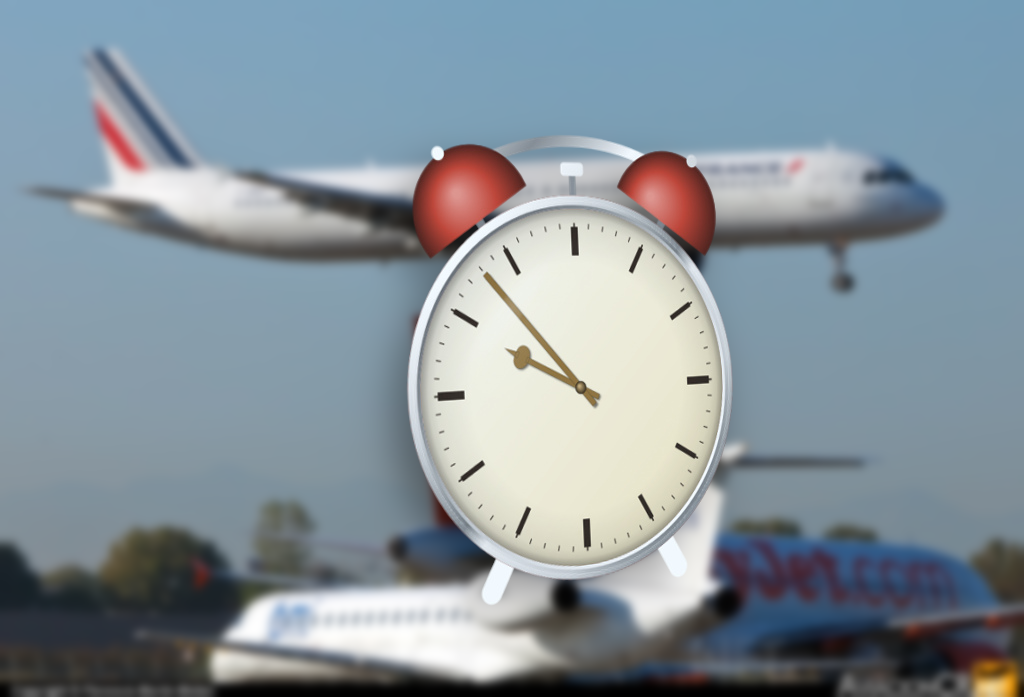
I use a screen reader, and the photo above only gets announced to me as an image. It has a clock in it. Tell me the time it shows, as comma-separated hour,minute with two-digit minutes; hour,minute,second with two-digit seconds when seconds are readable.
9,53
